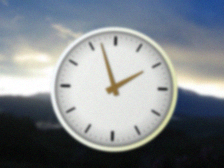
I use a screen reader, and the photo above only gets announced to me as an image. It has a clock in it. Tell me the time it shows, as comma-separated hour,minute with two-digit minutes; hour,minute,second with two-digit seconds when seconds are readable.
1,57
